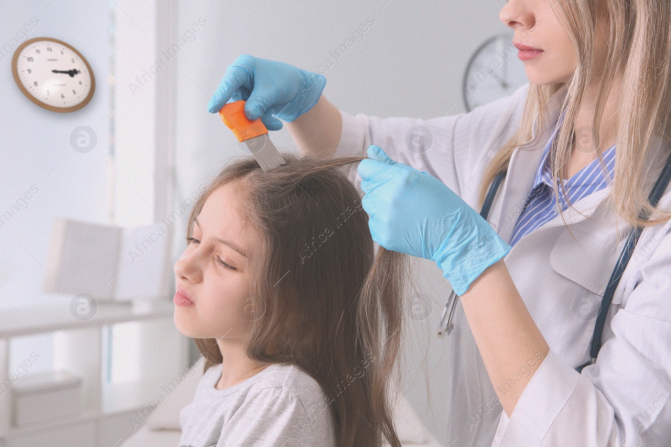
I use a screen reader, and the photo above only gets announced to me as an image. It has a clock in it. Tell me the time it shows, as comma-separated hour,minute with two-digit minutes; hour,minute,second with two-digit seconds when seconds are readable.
3,15
